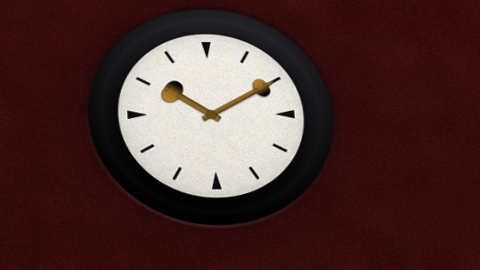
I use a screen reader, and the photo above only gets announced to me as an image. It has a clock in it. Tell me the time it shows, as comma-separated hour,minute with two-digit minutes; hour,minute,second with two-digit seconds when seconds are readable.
10,10
